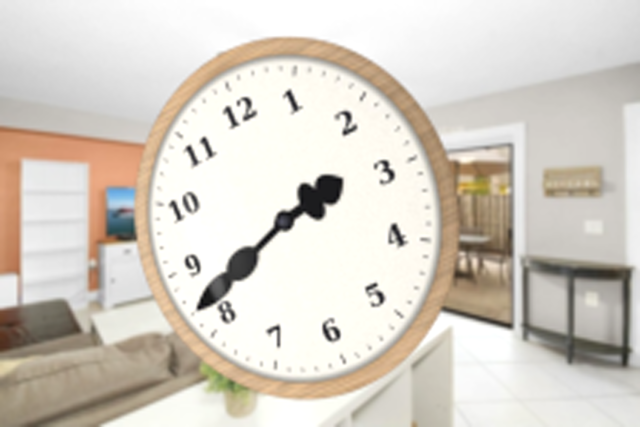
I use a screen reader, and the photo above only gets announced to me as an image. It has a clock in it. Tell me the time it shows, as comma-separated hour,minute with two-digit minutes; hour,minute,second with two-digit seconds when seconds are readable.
2,42
